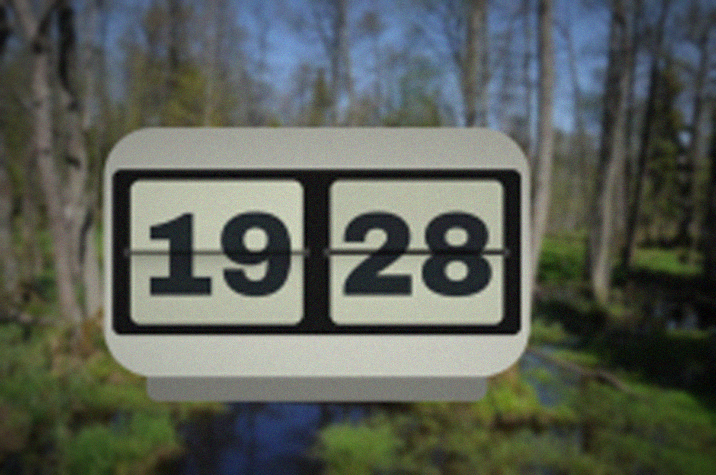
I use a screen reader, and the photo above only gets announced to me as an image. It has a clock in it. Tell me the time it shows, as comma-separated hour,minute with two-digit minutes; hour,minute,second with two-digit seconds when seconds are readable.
19,28
